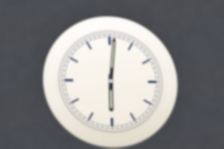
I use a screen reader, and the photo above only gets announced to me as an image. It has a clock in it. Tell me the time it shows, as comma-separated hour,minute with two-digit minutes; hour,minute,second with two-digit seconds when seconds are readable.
6,01
